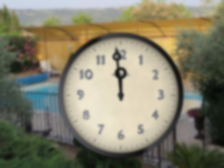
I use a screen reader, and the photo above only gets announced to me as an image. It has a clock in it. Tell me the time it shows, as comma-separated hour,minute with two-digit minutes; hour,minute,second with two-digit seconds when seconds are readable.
11,59
